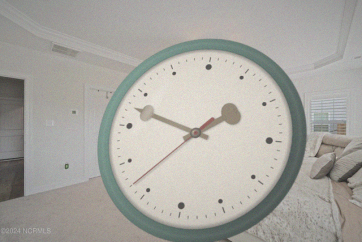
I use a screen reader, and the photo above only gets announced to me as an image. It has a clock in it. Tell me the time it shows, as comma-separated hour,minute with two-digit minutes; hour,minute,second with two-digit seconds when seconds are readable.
1,47,37
